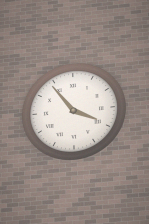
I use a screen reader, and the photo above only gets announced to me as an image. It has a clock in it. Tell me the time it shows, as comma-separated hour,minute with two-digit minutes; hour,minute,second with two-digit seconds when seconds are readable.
3,54
